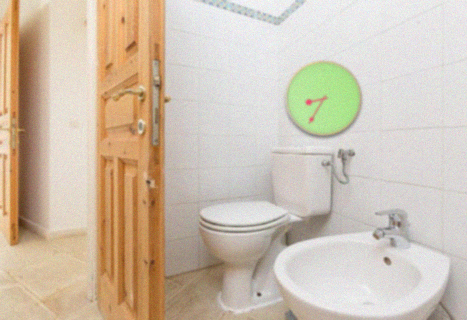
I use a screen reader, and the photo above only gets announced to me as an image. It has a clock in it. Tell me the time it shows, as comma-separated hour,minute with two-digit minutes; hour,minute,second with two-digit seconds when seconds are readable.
8,35
